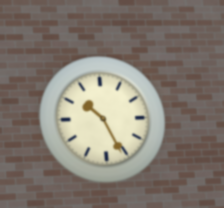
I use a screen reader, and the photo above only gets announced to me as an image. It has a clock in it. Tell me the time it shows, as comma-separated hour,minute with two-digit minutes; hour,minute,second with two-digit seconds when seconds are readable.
10,26
